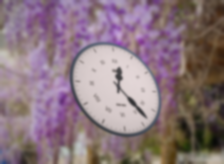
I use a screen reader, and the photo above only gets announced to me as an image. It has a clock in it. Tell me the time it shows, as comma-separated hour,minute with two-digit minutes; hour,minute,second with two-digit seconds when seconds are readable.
12,23
